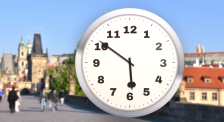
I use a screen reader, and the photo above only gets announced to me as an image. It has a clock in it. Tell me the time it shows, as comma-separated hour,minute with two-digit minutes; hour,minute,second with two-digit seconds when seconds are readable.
5,51
